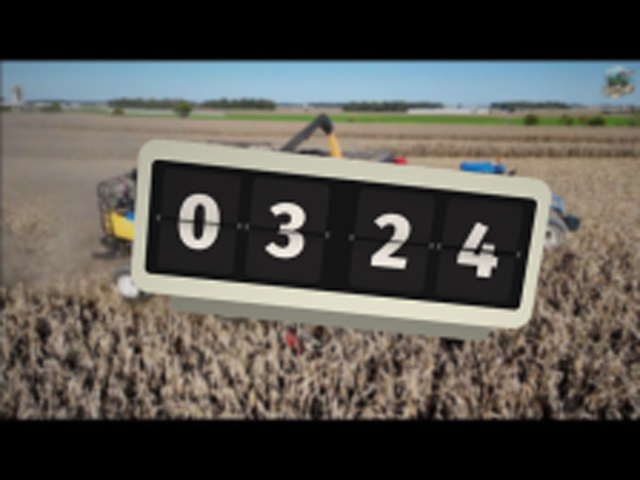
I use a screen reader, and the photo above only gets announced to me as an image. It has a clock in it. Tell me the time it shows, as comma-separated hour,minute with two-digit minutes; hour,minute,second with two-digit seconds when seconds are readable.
3,24
